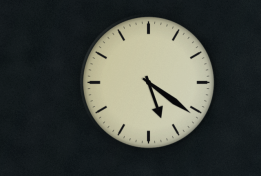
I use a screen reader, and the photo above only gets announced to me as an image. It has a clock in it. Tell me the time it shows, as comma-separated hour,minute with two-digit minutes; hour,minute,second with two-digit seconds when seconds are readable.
5,21
